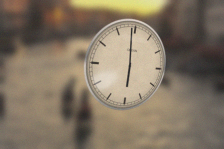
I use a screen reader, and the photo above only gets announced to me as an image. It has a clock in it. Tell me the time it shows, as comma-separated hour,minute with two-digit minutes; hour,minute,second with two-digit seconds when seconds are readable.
5,59
